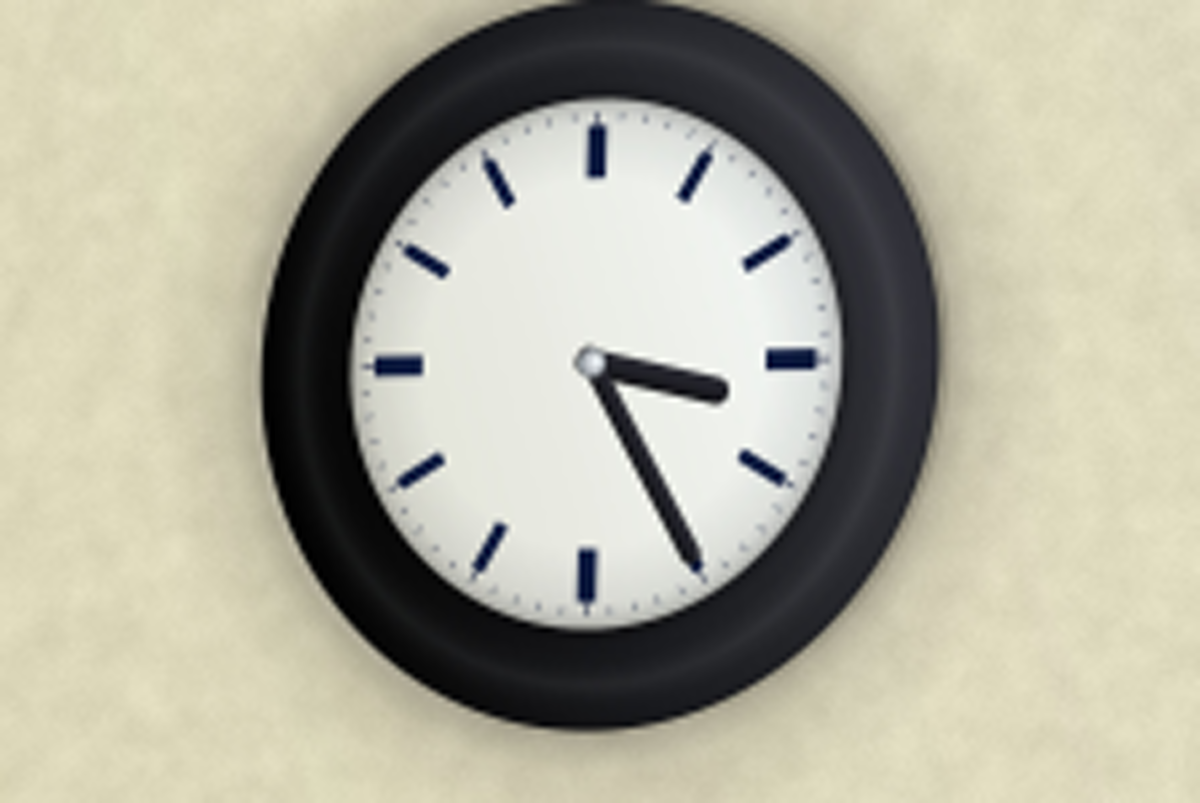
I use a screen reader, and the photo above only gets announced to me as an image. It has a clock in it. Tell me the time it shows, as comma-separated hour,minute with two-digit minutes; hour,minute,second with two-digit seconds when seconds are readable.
3,25
